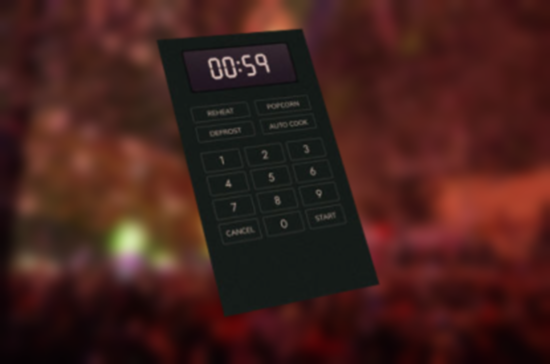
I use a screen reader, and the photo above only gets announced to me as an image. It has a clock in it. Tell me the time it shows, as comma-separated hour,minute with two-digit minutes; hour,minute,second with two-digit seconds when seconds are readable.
0,59
